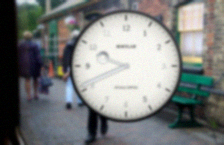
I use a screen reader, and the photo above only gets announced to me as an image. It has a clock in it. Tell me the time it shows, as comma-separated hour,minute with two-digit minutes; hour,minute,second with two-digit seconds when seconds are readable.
9,41
